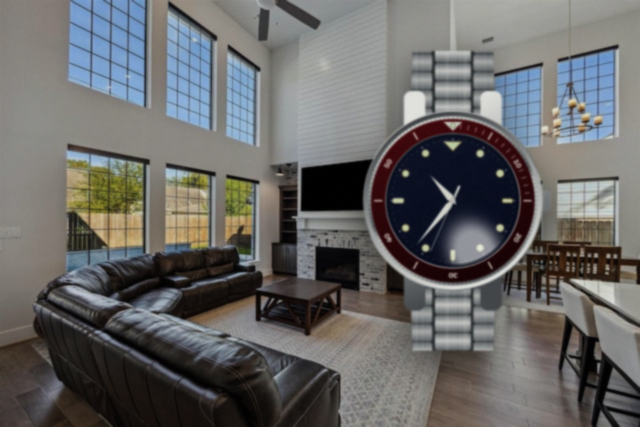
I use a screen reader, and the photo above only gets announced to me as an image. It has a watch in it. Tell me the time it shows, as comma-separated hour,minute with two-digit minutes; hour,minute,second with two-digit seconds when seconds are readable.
10,36,34
